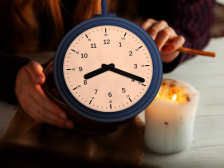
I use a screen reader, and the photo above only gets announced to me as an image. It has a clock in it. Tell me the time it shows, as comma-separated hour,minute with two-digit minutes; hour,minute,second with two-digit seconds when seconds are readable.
8,19
